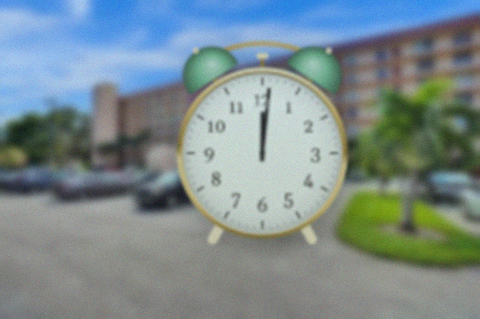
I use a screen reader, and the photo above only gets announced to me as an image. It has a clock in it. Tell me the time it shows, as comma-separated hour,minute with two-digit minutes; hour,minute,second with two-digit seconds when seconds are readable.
12,01
